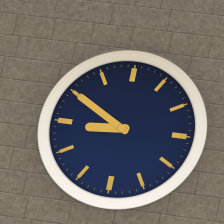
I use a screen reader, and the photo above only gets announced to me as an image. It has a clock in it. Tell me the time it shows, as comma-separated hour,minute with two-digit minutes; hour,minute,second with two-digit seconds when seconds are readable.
8,50
